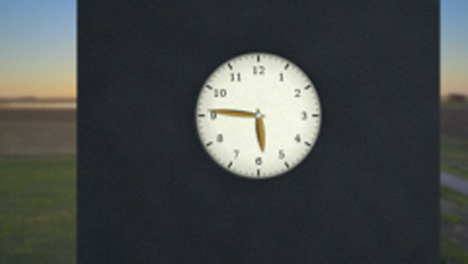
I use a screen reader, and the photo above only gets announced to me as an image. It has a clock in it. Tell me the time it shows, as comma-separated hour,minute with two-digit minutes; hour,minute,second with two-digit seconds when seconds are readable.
5,46
